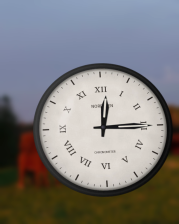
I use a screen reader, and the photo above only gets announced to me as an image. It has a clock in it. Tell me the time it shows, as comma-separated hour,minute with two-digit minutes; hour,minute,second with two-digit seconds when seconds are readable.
12,15
